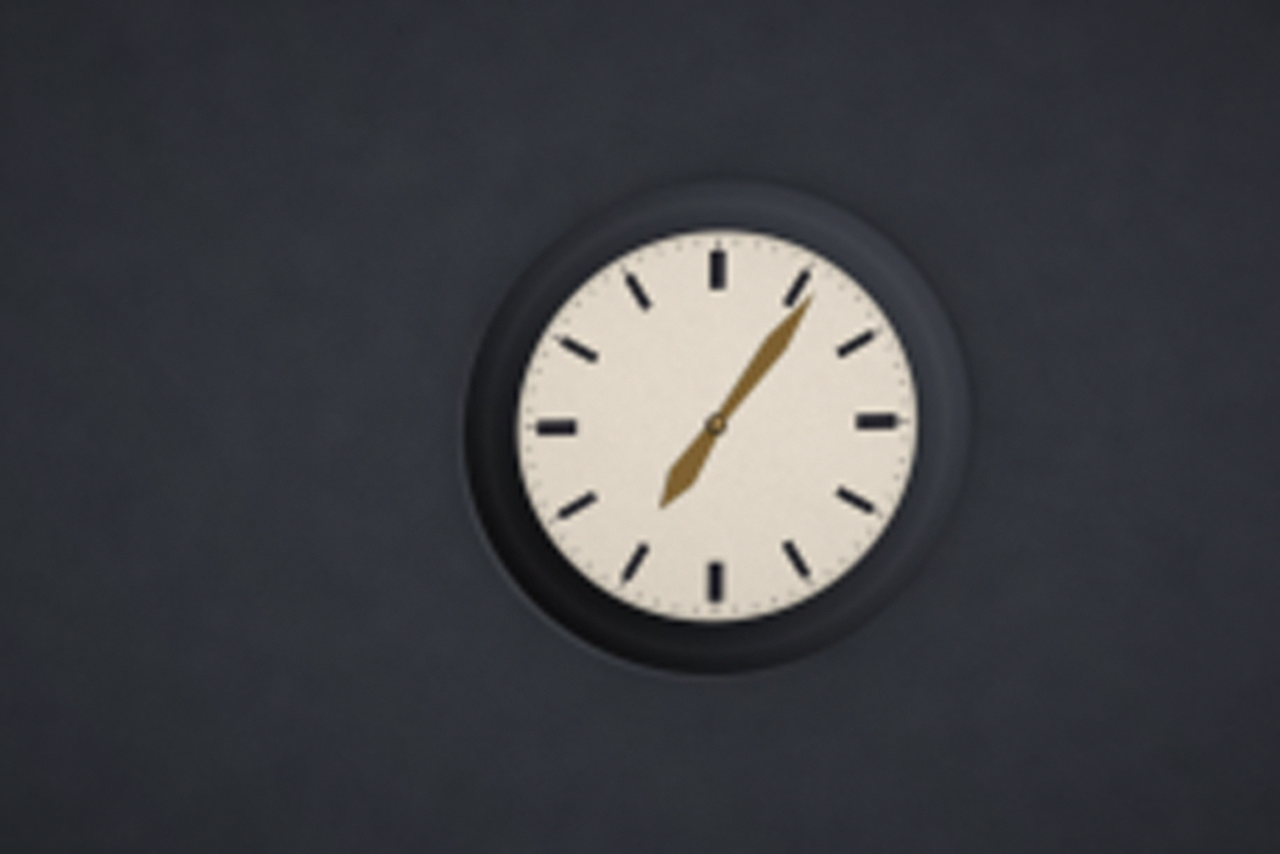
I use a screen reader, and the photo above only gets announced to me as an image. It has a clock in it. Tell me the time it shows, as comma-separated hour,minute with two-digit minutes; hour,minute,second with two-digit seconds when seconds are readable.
7,06
